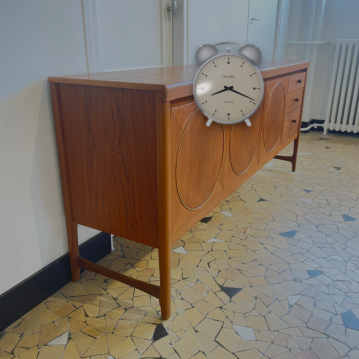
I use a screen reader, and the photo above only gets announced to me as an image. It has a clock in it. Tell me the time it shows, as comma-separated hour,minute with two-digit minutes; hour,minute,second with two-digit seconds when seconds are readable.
8,19
